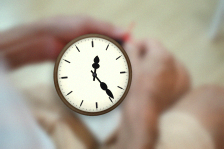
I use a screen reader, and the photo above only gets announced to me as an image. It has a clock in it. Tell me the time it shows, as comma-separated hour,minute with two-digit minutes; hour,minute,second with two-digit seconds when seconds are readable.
12,24
